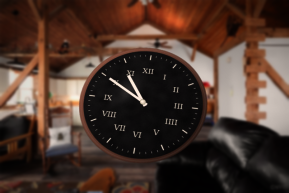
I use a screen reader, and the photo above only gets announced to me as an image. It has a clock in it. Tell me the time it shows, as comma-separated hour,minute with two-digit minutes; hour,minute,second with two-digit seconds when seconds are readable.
10,50
